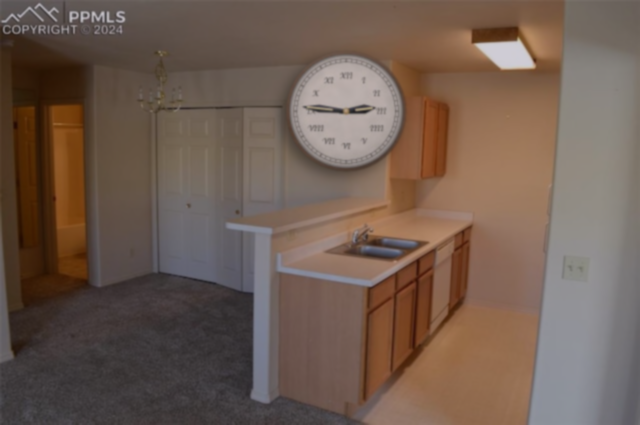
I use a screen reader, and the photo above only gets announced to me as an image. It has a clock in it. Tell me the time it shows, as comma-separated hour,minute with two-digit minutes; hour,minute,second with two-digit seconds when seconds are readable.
2,46
